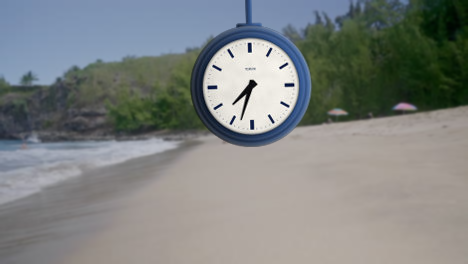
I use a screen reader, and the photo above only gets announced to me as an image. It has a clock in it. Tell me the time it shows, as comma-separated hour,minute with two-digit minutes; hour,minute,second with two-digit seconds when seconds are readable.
7,33
